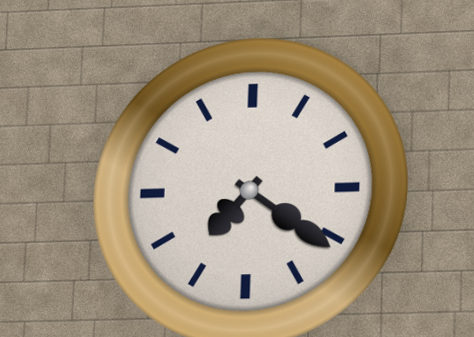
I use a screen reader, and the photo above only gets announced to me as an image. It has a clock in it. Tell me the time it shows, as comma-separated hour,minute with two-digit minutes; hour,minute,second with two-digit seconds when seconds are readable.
7,21
